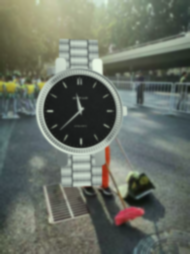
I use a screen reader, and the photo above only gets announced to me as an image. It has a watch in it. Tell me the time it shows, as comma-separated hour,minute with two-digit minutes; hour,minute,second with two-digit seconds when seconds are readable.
11,38
